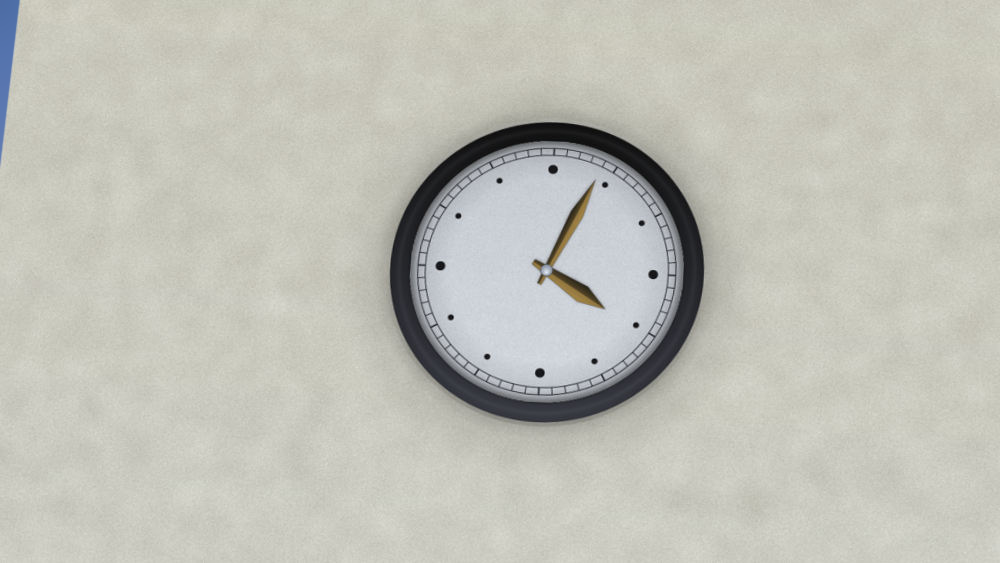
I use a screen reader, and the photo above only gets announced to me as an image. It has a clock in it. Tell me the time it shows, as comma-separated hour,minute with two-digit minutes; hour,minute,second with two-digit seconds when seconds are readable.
4,04
